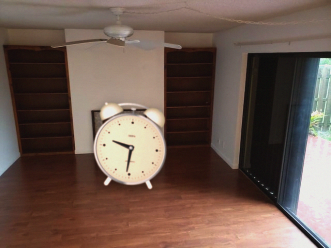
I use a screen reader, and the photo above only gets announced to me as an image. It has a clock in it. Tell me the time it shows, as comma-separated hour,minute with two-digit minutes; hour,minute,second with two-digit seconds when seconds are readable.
9,31
